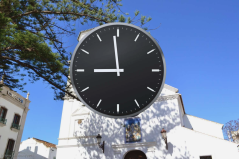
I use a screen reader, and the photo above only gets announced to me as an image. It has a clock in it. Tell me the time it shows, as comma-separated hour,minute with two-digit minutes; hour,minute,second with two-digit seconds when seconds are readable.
8,59
